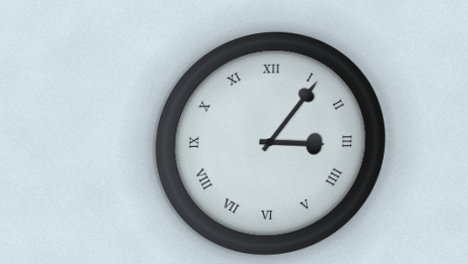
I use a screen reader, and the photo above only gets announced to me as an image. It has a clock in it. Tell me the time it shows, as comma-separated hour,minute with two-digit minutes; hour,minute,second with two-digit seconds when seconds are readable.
3,06
